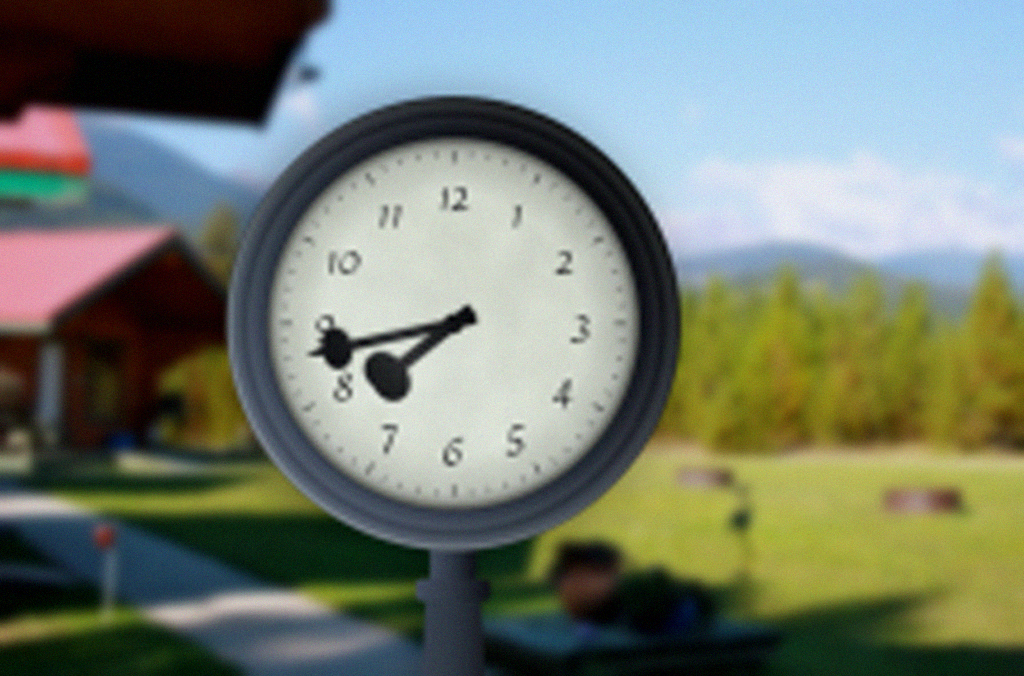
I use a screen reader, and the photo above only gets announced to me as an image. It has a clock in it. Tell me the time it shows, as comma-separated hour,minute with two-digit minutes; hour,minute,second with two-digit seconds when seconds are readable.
7,43
